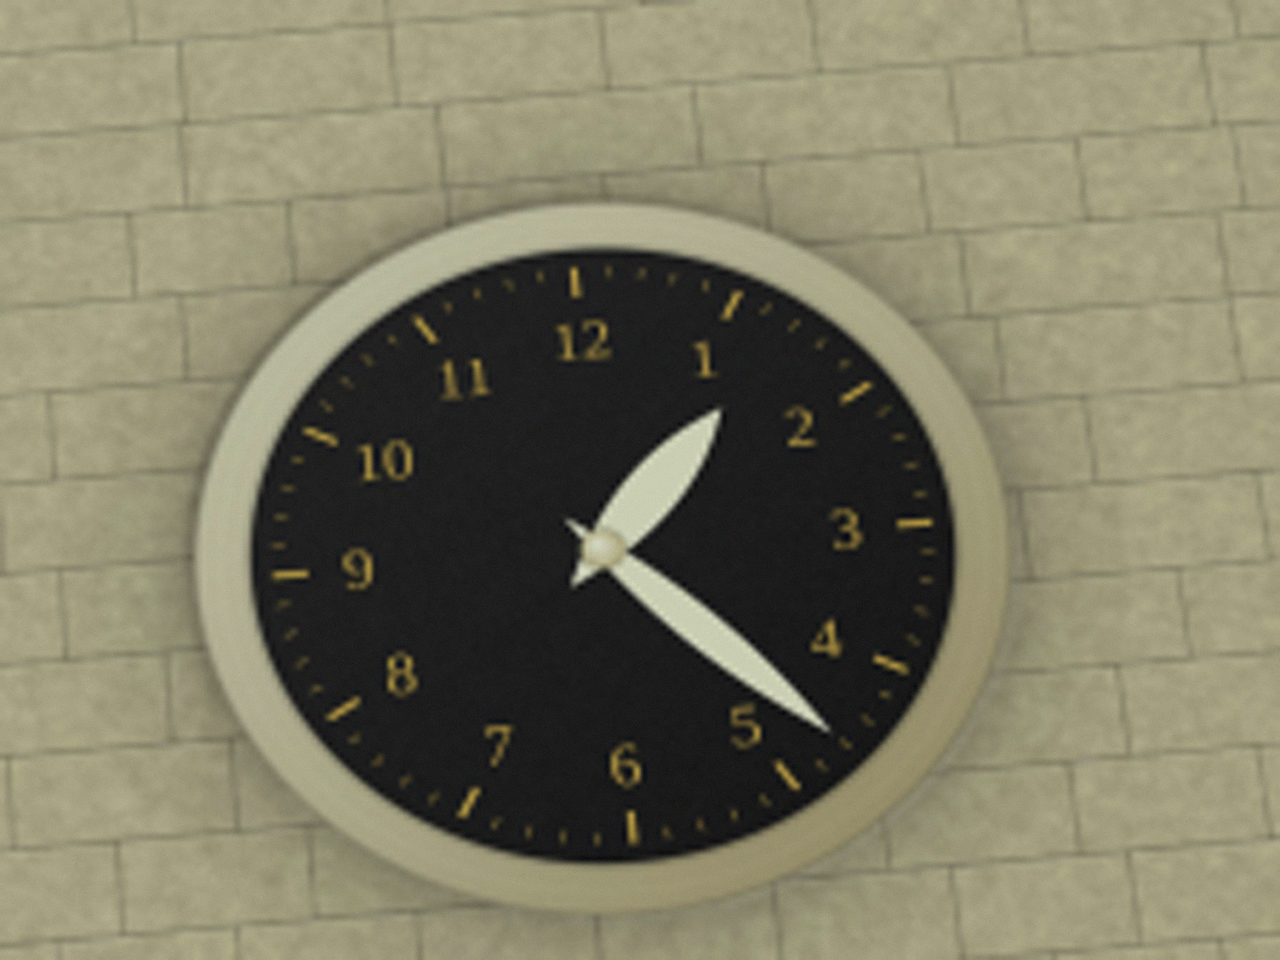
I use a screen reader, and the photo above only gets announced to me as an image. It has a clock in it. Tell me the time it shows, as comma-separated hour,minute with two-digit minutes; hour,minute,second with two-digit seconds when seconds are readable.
1,23
